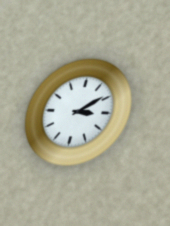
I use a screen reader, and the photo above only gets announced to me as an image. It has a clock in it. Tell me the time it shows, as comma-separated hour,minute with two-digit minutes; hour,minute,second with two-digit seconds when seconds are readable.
3,09
